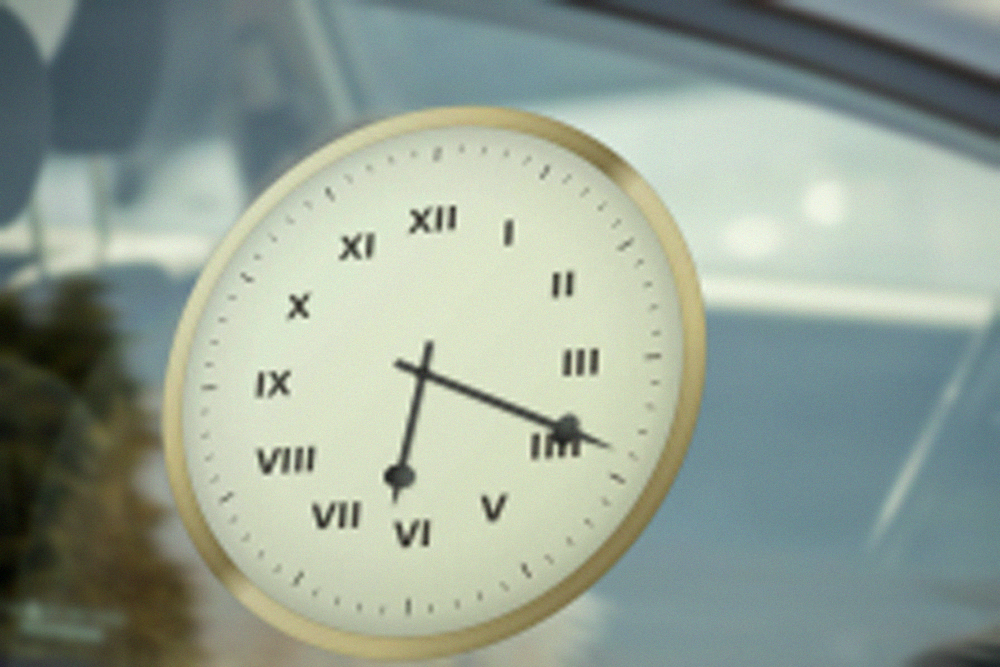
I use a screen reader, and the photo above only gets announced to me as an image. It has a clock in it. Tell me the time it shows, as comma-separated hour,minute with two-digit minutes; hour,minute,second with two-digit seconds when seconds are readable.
6,19
